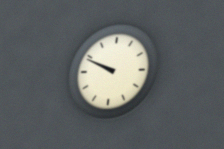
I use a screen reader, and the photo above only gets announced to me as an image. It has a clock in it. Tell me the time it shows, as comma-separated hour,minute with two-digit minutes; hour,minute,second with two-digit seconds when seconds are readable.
9,49
